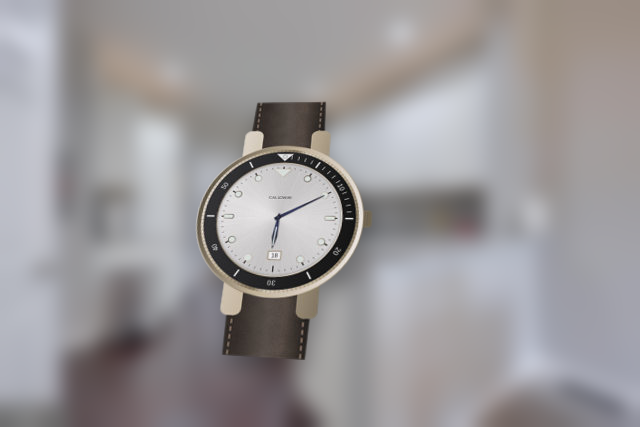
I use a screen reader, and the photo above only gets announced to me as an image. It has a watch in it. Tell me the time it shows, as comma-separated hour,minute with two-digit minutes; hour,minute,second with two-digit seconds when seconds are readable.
6,10
